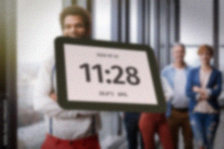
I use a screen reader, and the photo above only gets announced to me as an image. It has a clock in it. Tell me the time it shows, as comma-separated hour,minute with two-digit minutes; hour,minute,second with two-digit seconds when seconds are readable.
11,28
